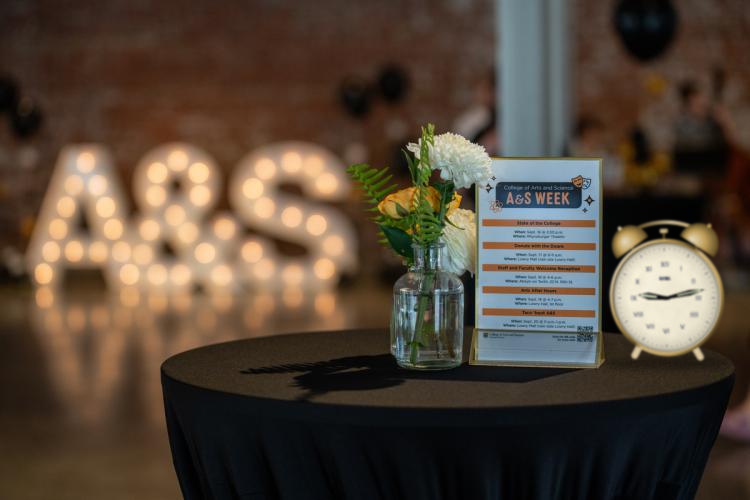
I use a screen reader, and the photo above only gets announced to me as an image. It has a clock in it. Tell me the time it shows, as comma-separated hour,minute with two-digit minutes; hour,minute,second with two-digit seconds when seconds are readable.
9,13
